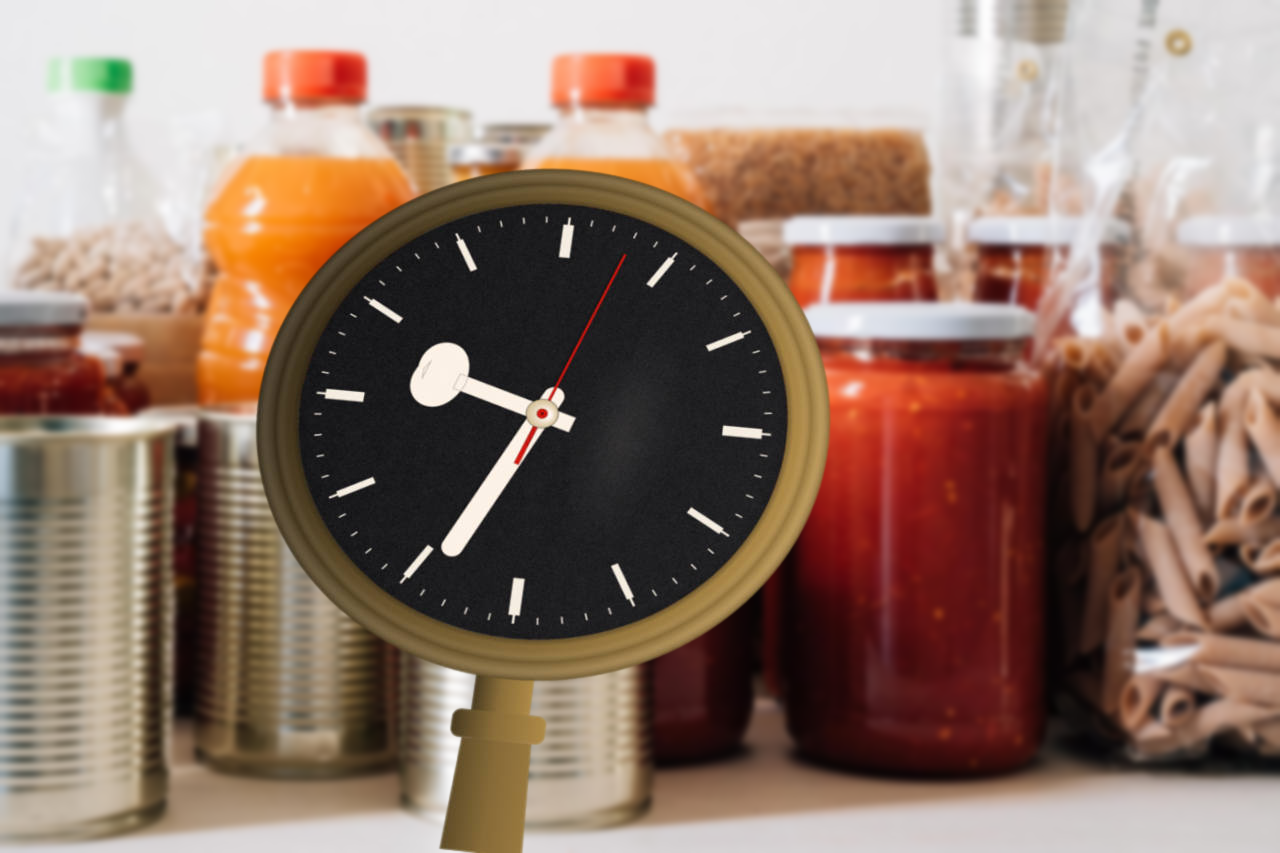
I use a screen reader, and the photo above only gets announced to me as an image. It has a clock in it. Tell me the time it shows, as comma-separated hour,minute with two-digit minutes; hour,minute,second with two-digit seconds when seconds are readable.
9,34,03
